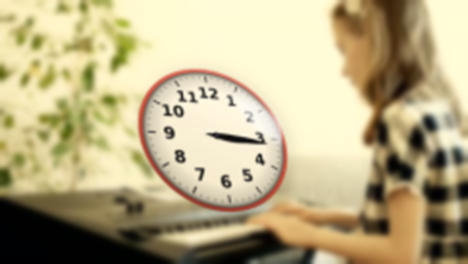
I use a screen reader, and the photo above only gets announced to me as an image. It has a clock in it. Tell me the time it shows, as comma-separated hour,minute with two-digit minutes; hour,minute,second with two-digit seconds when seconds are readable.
3,16
